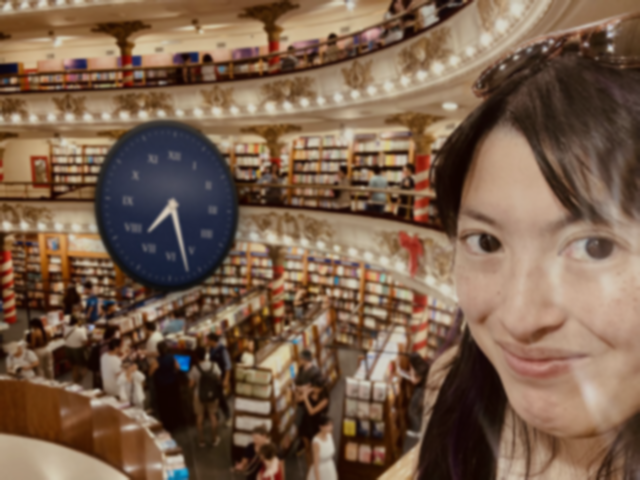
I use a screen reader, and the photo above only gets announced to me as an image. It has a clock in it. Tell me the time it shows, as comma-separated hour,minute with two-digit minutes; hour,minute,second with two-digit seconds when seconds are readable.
7,27
